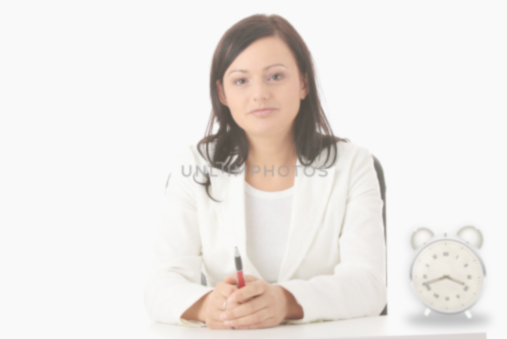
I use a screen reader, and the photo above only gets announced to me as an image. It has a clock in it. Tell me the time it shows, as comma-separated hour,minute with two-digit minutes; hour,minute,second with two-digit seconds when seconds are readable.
3,42
